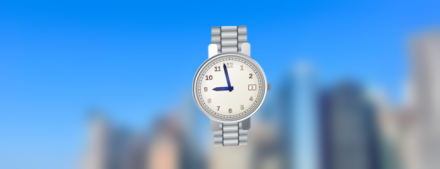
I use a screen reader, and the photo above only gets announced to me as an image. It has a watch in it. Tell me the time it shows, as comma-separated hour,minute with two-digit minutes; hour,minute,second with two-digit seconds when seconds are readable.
8,58
